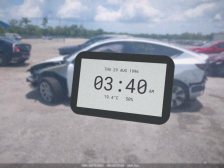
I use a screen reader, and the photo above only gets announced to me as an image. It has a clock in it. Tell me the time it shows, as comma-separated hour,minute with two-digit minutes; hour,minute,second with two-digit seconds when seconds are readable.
3,40
